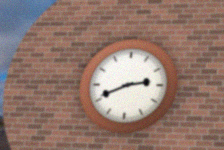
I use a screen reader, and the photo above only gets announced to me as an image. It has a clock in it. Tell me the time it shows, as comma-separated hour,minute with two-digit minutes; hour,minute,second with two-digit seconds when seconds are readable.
2,41
